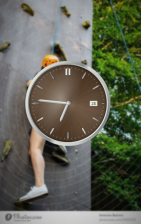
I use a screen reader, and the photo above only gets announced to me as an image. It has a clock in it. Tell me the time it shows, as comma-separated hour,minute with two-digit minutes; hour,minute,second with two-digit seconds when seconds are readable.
6,46
